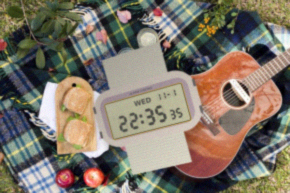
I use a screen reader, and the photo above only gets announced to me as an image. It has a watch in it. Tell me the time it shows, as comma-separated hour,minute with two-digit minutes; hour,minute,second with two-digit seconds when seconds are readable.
22,35,35
